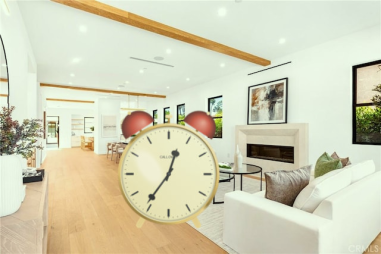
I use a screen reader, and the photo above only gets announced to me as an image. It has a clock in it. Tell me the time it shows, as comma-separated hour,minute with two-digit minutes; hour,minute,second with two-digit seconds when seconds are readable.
12,36
